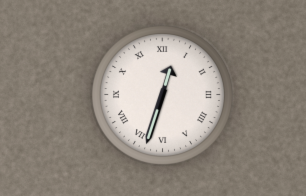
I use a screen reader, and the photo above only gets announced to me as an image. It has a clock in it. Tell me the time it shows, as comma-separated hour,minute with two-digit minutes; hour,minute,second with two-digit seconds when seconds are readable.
12,33
